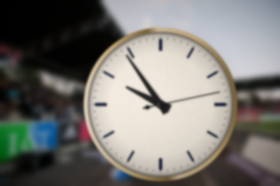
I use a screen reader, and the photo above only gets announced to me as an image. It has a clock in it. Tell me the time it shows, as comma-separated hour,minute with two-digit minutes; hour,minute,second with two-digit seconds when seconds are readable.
9,54,13
